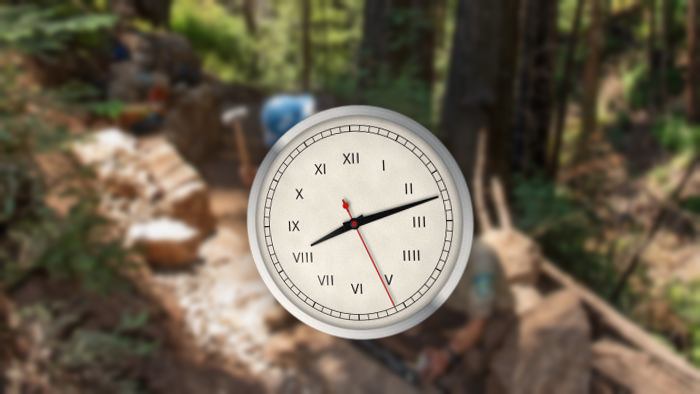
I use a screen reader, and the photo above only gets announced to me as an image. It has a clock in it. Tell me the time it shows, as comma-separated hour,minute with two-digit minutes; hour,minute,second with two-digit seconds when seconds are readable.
8,12,26
